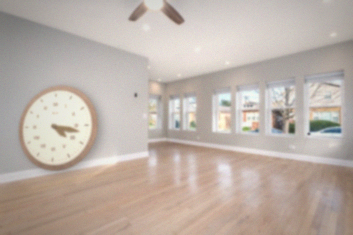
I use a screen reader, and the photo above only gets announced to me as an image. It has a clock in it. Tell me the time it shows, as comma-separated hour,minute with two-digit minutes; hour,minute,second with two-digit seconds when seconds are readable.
4,17
